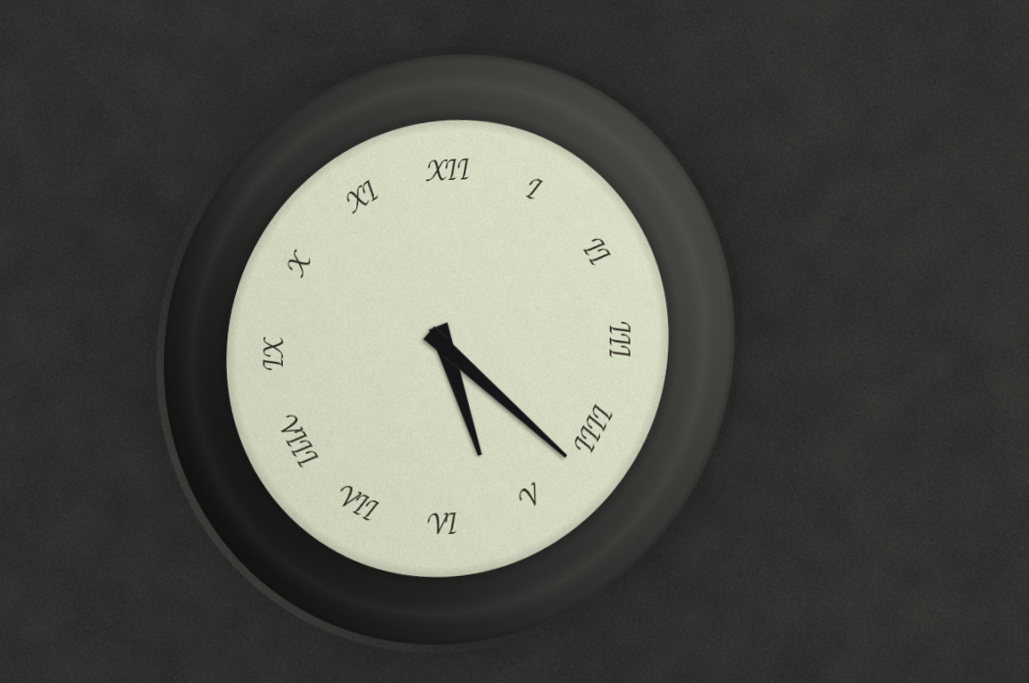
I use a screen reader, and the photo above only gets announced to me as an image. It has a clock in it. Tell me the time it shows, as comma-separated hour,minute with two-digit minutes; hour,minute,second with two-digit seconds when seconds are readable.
5,22
